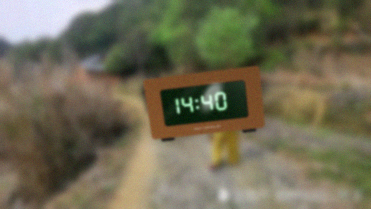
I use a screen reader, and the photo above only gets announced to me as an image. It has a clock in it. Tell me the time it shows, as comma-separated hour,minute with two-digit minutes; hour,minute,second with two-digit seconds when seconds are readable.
14,40
